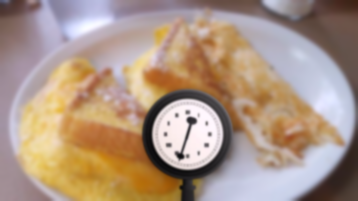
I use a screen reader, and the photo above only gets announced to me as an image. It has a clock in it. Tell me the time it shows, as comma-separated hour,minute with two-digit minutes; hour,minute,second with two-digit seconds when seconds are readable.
12,33
